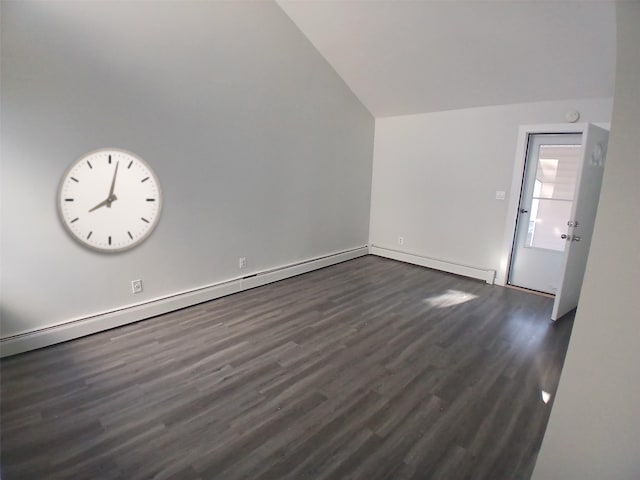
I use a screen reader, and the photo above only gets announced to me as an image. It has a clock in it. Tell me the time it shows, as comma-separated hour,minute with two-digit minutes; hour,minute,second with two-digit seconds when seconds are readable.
8,02
